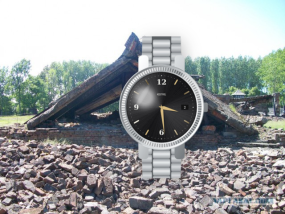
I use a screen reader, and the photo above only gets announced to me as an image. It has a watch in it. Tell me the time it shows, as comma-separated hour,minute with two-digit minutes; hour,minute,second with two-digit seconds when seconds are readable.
3,29
